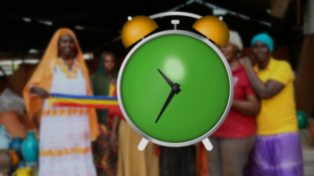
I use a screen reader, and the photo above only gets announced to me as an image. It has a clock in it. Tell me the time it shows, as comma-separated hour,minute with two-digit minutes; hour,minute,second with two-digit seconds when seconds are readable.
10,35
